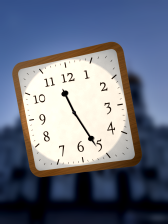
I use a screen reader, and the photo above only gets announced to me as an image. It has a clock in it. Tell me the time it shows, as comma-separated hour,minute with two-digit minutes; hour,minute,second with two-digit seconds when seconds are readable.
11,26
